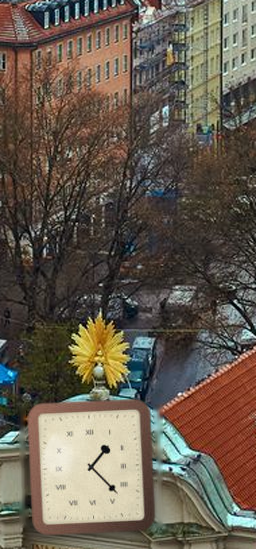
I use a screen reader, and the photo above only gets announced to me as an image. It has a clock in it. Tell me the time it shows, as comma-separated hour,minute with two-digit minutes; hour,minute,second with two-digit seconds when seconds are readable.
1,23
